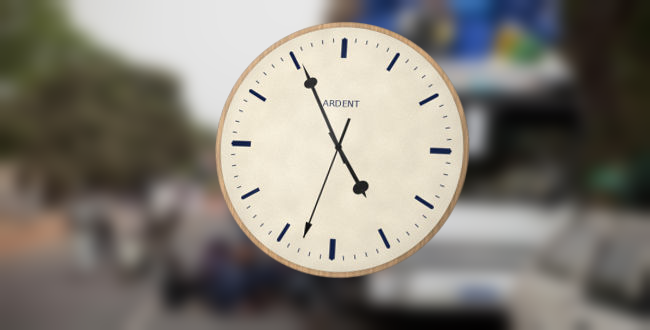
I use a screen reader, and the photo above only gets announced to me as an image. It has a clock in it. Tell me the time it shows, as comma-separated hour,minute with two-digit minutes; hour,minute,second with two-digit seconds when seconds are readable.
4,55,33
